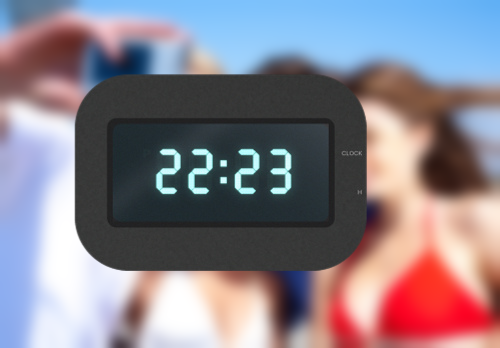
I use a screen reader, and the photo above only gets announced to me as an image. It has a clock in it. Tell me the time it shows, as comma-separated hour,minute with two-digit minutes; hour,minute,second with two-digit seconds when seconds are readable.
22,23
